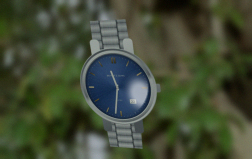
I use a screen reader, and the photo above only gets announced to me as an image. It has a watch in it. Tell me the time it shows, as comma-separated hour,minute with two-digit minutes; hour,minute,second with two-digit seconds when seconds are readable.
11,32
